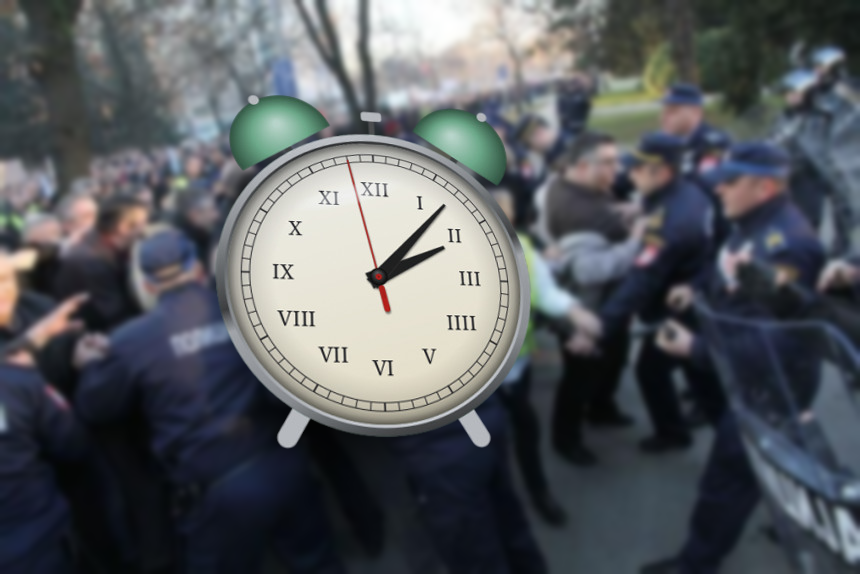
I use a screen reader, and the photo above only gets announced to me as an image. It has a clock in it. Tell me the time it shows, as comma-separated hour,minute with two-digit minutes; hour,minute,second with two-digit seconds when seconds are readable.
2,06,58
